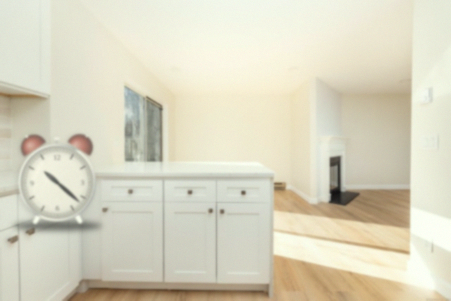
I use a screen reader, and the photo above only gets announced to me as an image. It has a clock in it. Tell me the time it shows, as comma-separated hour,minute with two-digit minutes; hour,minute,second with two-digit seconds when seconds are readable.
10,22
